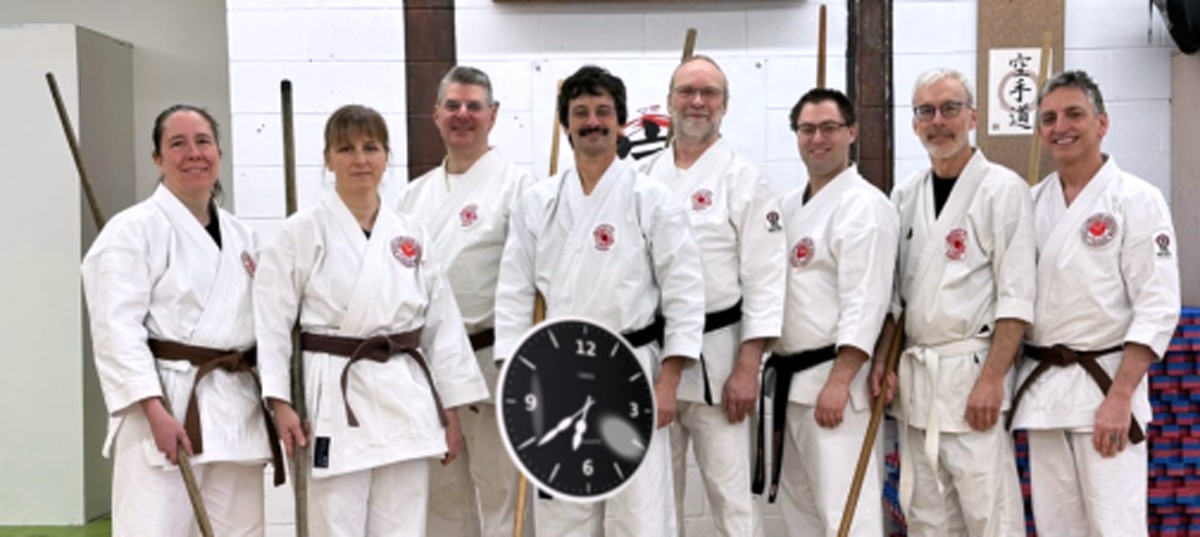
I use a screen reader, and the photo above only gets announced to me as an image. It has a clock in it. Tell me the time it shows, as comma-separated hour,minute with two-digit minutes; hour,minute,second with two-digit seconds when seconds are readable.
6,39
